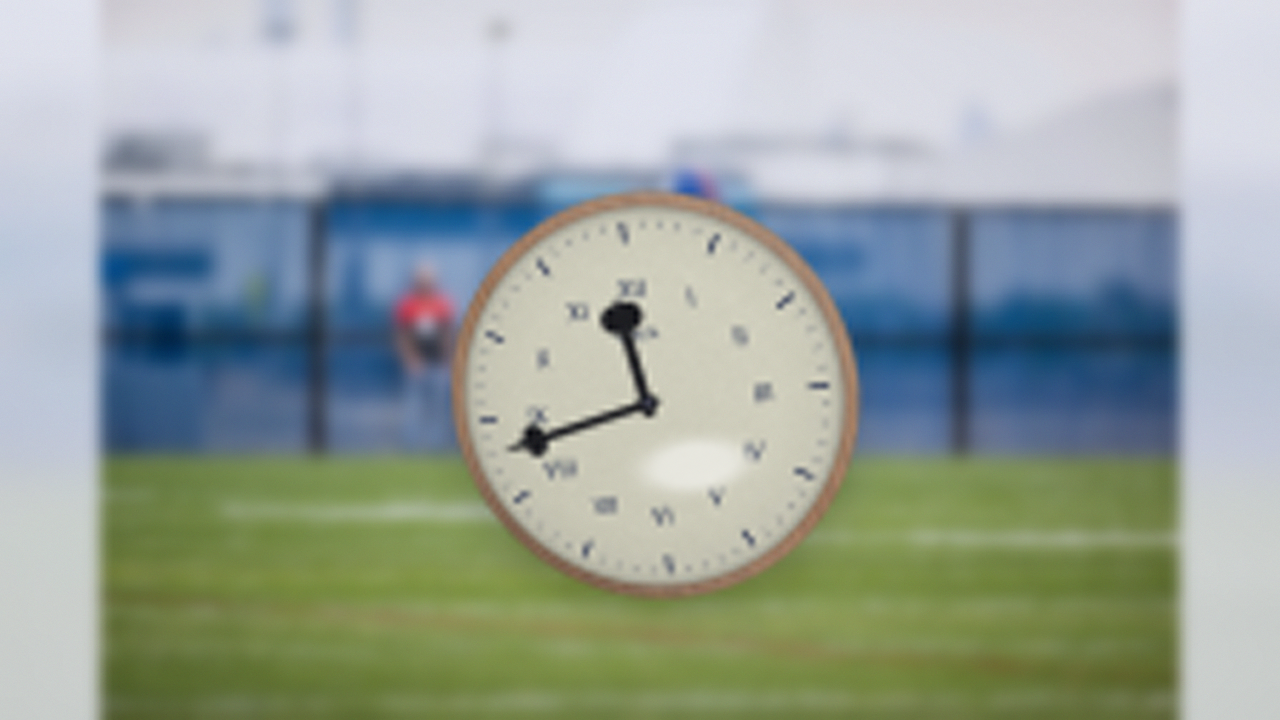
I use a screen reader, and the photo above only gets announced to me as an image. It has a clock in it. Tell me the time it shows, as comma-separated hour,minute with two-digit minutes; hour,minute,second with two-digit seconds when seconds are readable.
11,43
